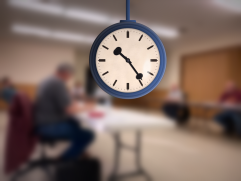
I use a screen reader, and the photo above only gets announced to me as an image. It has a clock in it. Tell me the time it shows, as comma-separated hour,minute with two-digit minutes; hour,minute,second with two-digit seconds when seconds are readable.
10,24
